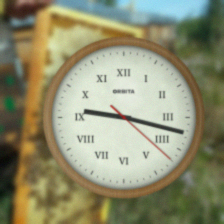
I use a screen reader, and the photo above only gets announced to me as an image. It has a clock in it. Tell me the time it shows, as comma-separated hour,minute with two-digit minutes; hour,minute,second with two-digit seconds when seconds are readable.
9,17,22
